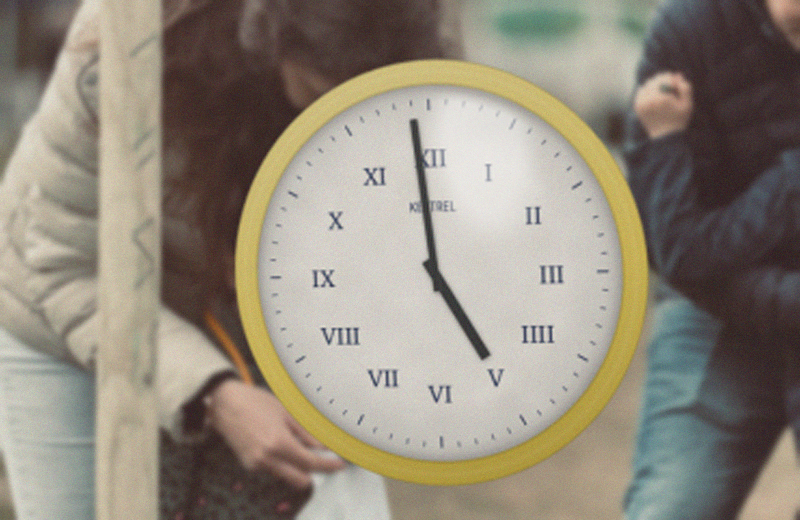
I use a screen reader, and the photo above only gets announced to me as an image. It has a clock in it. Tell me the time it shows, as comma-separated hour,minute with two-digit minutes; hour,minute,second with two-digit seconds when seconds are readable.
4,59
